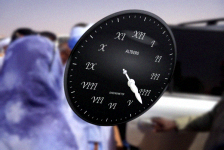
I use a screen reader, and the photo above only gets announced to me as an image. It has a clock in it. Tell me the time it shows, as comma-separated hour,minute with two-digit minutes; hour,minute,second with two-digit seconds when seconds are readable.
4,22
